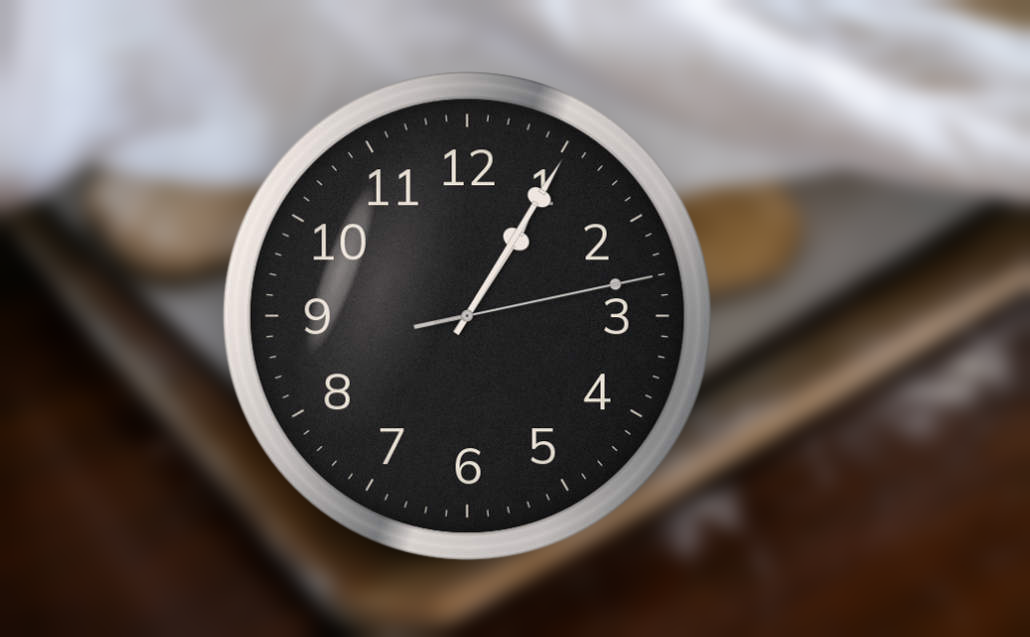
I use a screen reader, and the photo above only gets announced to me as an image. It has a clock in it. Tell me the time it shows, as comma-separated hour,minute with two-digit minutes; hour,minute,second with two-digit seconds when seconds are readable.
1,05,13
